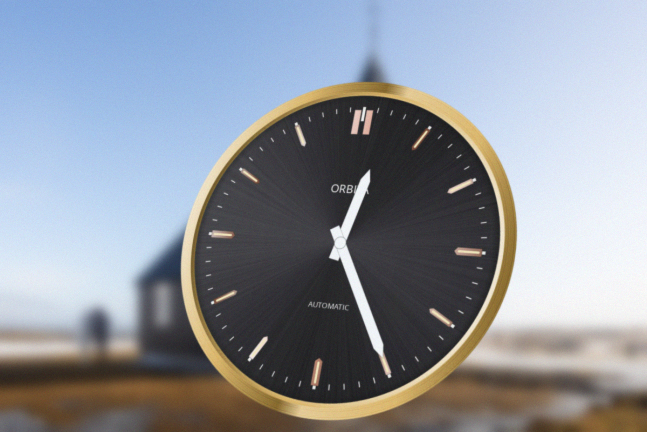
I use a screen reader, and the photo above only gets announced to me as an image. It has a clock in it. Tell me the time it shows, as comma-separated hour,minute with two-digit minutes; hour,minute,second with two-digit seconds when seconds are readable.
12,25
